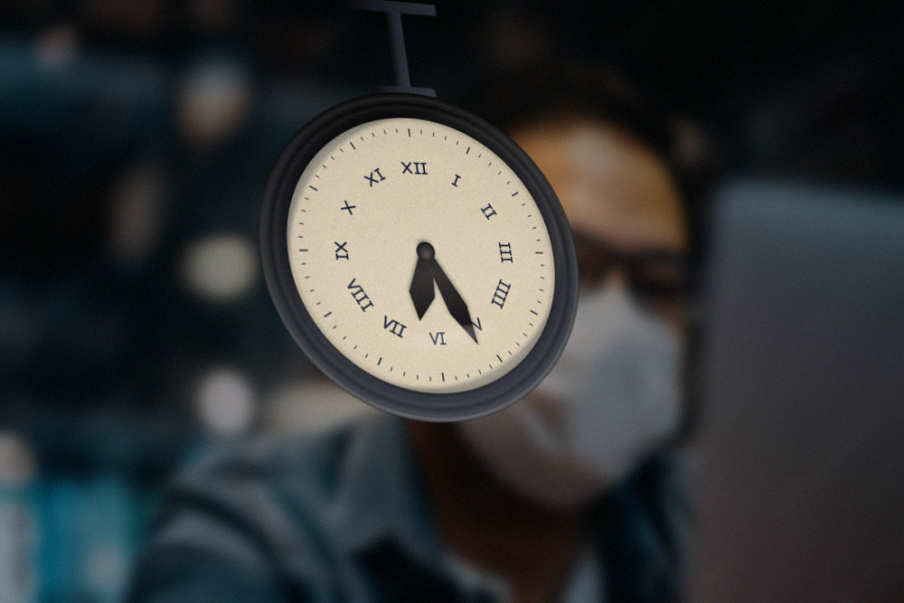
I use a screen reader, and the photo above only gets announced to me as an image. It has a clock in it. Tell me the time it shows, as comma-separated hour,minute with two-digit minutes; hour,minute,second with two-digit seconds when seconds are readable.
6,26
